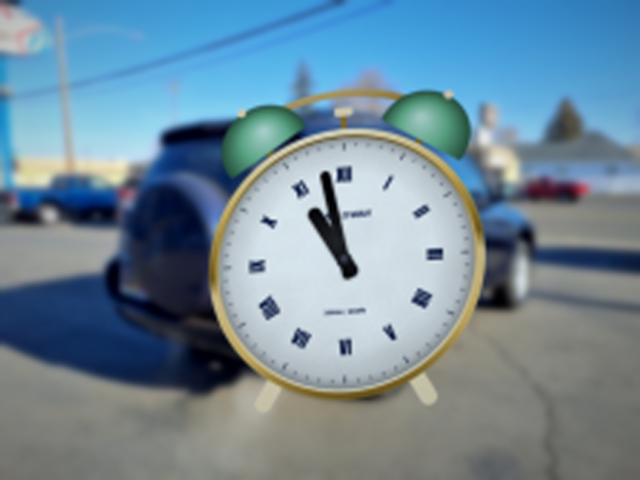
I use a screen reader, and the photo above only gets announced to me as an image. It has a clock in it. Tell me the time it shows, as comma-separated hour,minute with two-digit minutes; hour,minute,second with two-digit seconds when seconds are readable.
10,58
